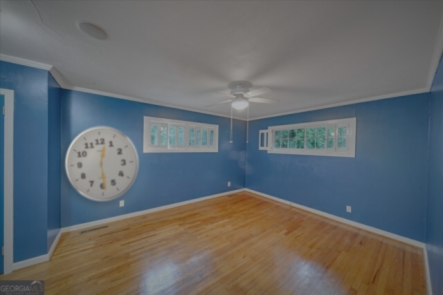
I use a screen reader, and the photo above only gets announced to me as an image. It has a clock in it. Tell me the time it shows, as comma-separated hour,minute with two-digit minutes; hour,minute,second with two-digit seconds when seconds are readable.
12,29
